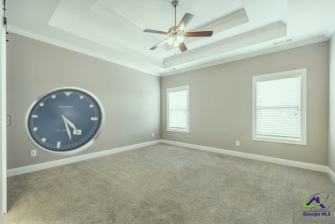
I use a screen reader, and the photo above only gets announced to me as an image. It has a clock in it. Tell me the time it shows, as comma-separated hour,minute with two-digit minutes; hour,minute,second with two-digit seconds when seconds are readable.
4,26
